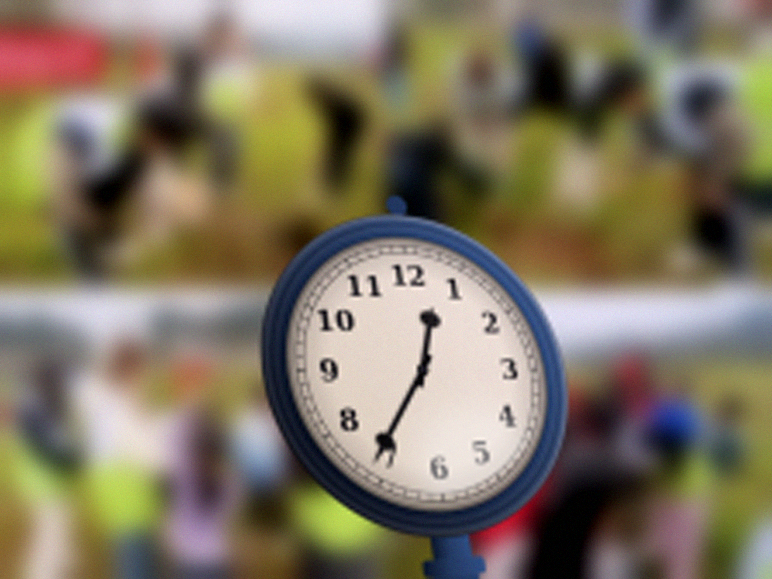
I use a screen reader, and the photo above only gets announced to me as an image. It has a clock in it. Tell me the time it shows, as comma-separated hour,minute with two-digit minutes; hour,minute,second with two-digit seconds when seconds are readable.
12,36
